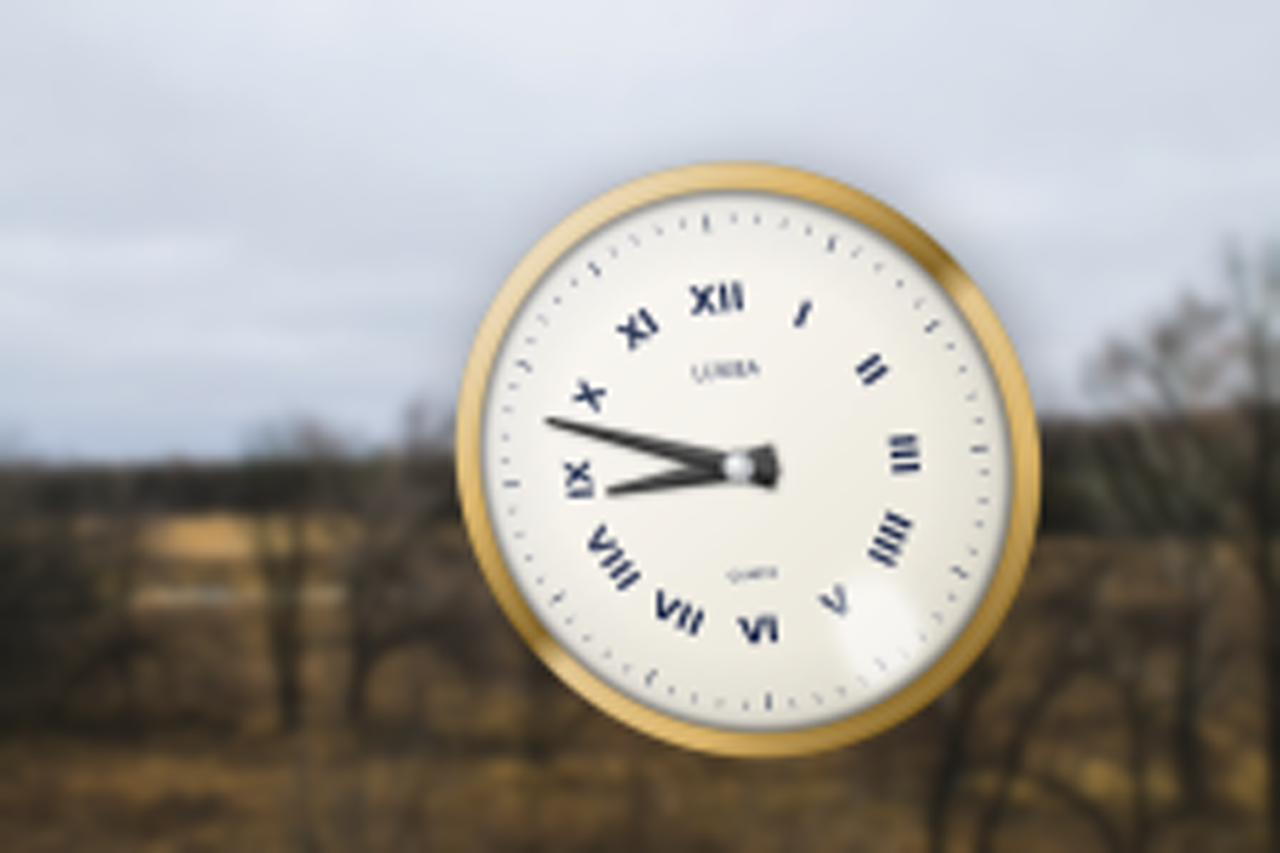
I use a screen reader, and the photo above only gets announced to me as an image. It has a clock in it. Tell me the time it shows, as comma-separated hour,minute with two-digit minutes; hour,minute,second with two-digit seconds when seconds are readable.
8,48
